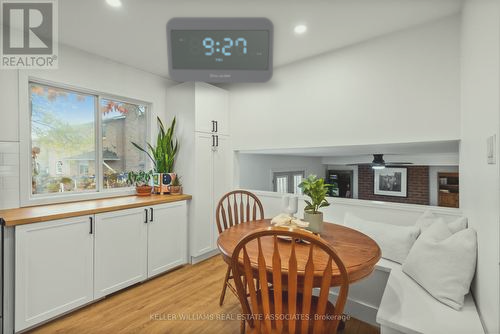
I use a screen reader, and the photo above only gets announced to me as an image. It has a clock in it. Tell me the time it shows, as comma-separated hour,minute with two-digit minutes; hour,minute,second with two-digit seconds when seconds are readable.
9,27
